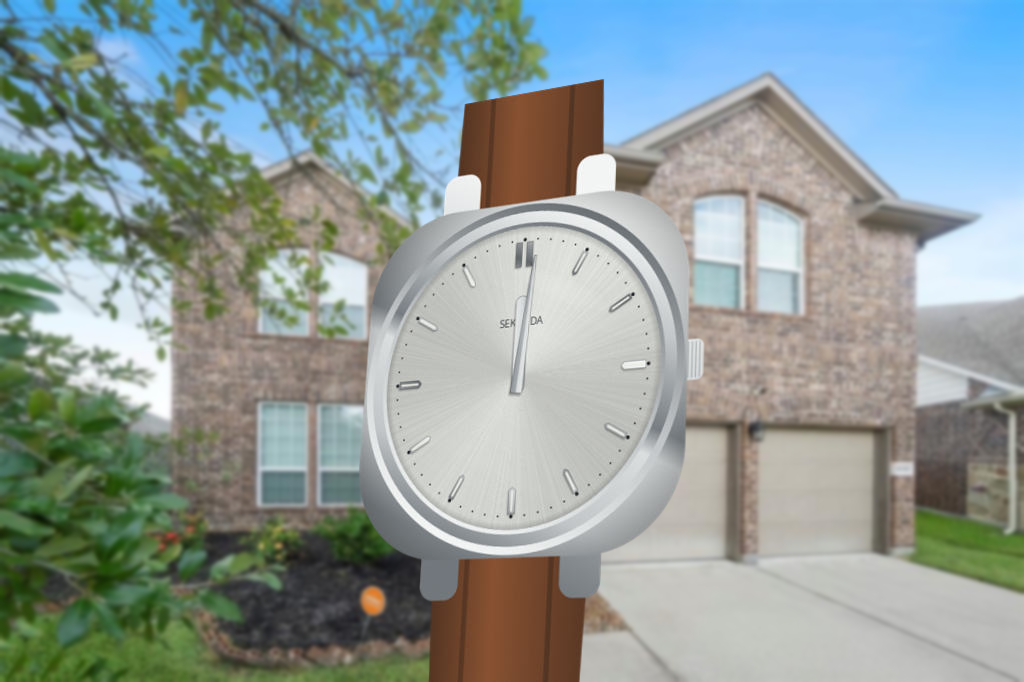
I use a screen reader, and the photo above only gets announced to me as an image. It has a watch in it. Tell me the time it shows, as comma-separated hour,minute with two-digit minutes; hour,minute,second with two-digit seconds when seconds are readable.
12,01
